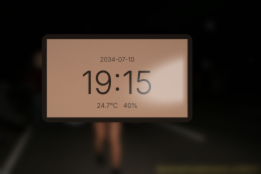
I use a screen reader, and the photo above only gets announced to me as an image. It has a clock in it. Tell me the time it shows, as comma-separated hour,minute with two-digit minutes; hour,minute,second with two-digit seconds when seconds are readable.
19,15
